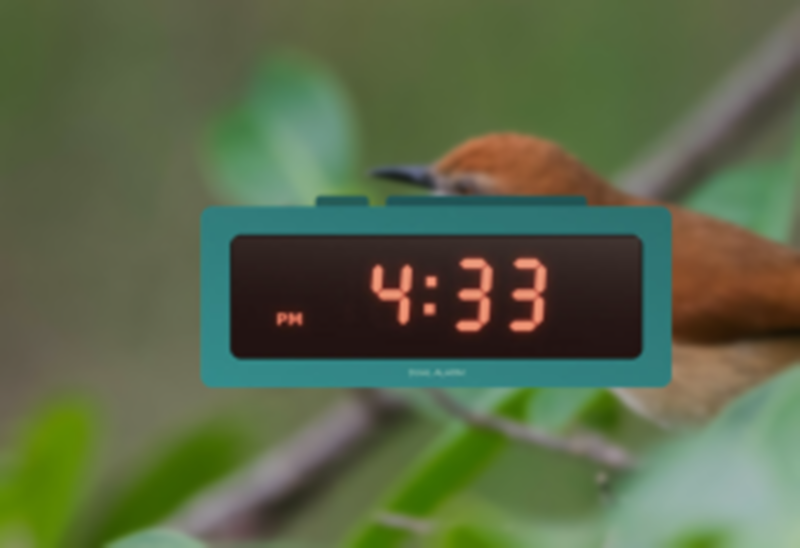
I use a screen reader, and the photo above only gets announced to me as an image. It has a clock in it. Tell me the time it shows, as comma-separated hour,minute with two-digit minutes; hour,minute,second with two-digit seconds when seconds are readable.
4,33
